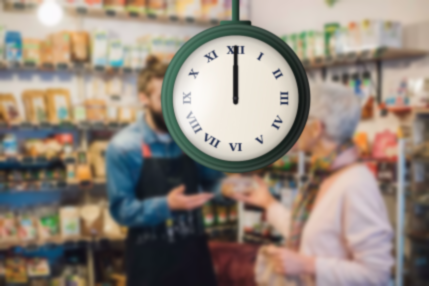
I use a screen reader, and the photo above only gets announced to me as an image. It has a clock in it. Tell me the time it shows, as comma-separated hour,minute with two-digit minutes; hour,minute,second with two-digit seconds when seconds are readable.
12,00
